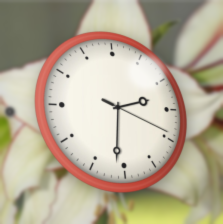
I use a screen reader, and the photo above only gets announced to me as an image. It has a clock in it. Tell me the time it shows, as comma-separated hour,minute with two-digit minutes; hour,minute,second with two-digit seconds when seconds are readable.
2,31,19
